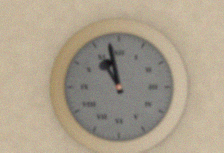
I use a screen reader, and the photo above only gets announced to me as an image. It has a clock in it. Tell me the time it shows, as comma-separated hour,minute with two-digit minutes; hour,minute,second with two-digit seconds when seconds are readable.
10,58
